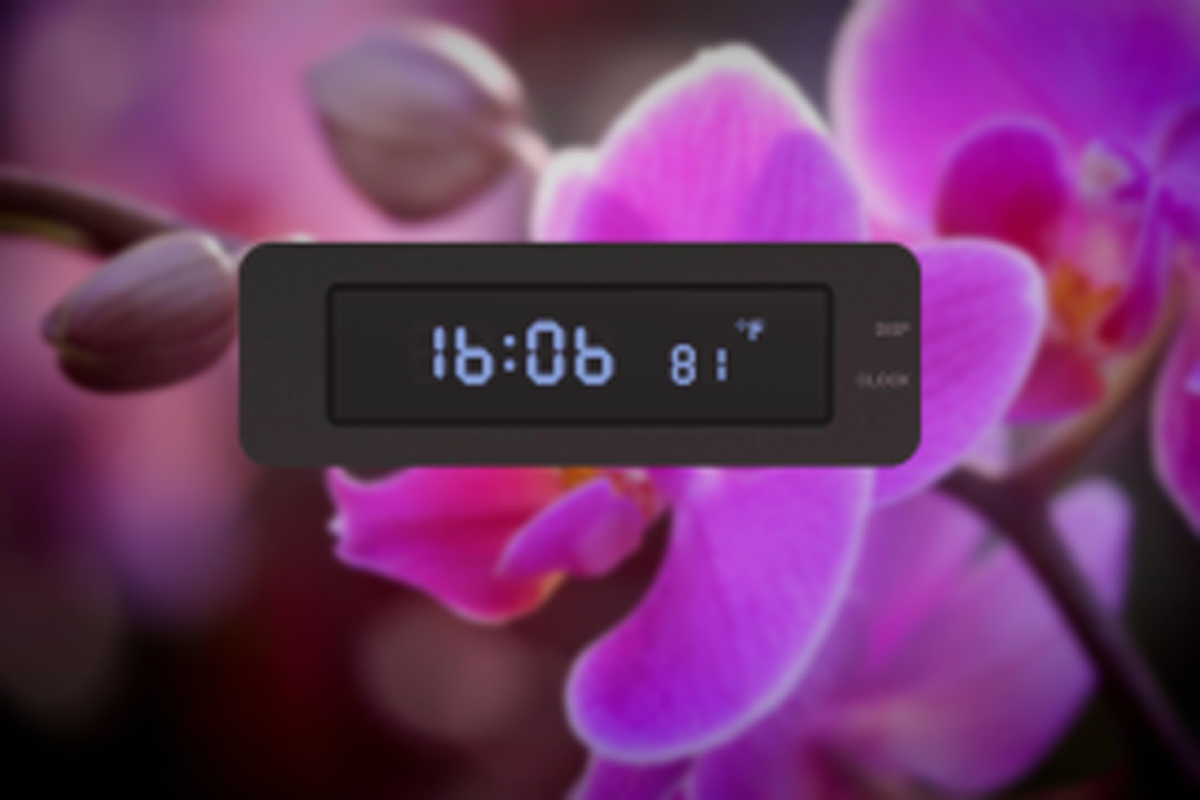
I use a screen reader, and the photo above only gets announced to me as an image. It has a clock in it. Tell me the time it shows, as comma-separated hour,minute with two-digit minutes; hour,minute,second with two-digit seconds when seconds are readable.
16,06
